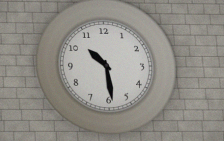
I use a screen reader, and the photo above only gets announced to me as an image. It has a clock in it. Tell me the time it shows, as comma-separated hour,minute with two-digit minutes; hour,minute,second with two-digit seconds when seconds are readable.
10,29
